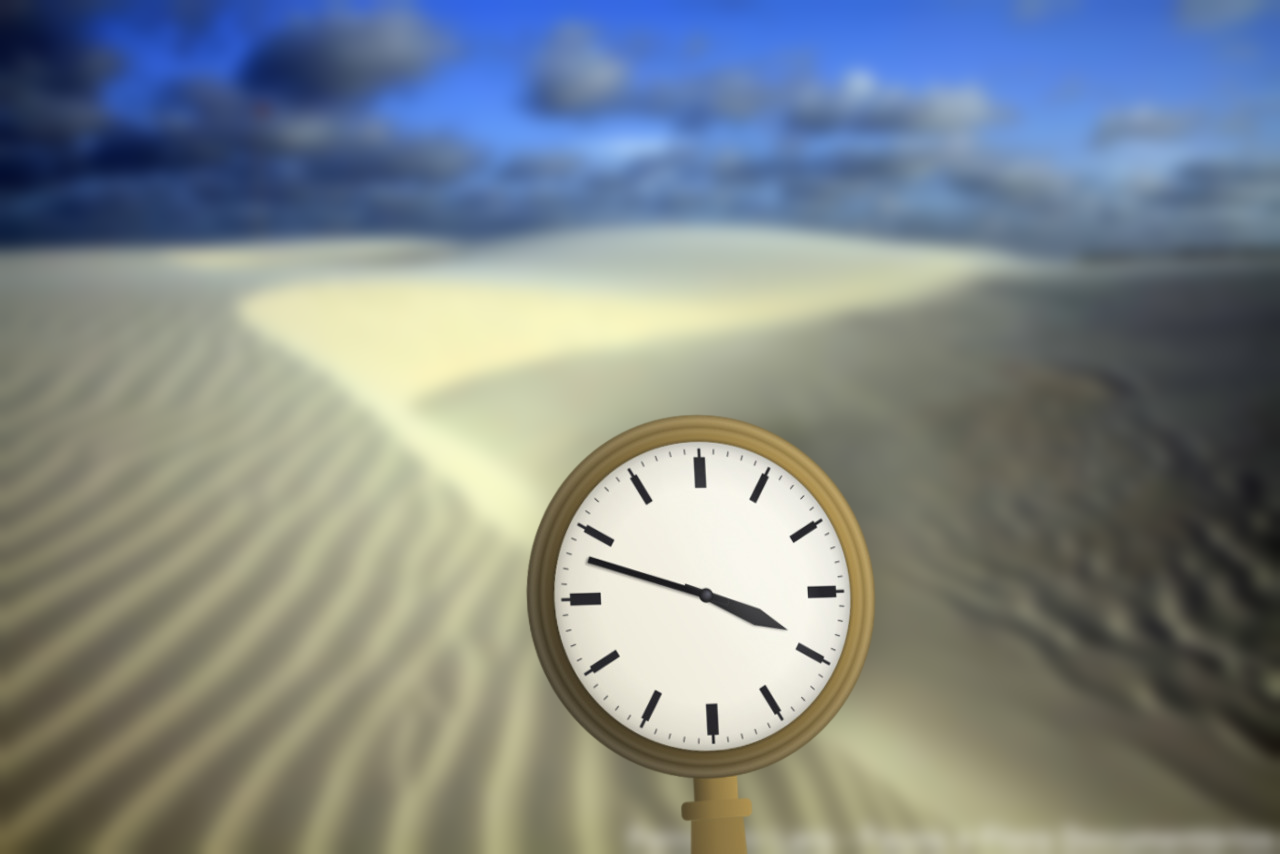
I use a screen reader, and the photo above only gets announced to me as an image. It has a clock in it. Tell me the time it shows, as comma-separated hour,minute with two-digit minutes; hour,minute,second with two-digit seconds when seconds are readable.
3,48
